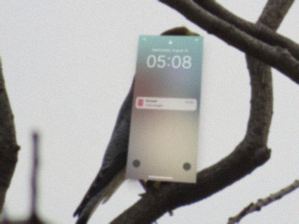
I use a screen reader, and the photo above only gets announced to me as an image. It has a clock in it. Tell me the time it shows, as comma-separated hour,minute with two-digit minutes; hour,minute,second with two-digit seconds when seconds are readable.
5,08
